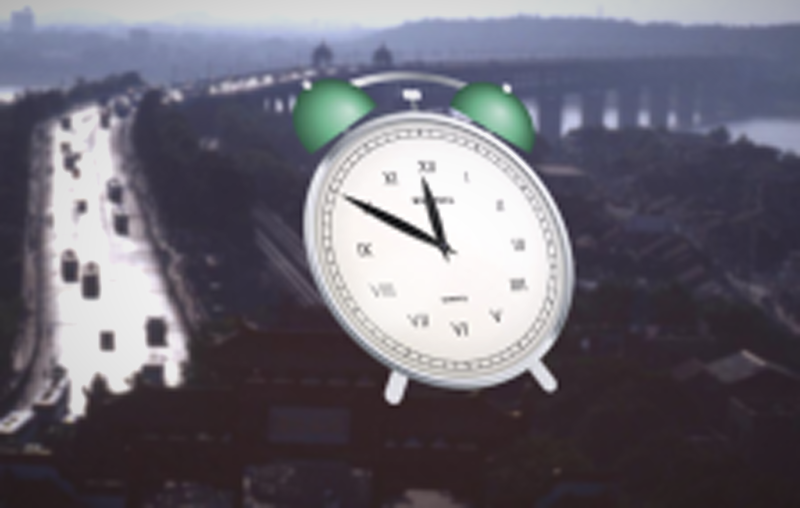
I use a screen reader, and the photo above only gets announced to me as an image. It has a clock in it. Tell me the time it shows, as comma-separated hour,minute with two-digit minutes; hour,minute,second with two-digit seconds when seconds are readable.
11,50
